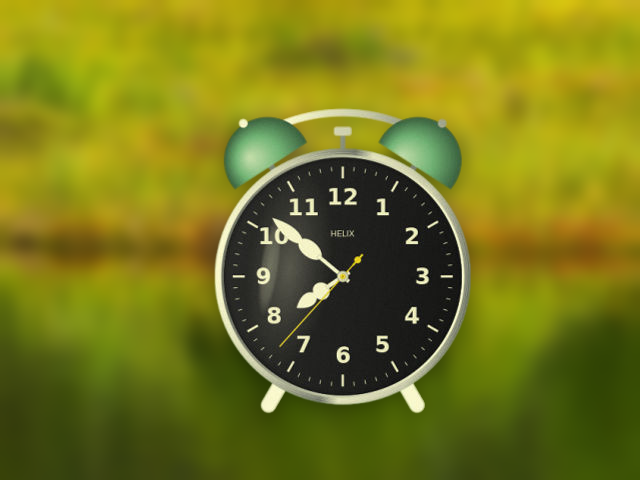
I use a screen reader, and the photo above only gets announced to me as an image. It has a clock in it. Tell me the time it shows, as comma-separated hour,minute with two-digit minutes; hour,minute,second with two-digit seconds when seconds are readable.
7,51,37
